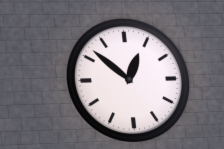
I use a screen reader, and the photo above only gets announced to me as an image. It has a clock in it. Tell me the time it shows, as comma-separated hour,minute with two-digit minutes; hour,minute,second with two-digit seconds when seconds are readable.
12,52
